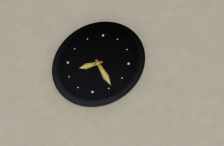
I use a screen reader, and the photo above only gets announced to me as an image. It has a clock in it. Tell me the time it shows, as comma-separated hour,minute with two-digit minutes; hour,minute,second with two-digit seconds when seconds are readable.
8,24
